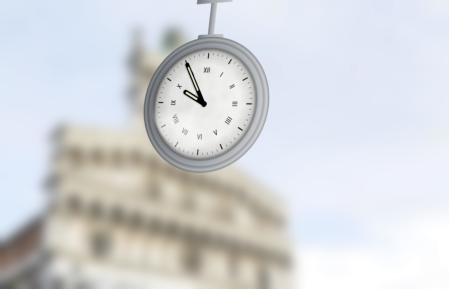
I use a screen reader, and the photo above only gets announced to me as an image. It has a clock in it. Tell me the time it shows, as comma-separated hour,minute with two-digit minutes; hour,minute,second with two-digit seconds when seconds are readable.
9,55
